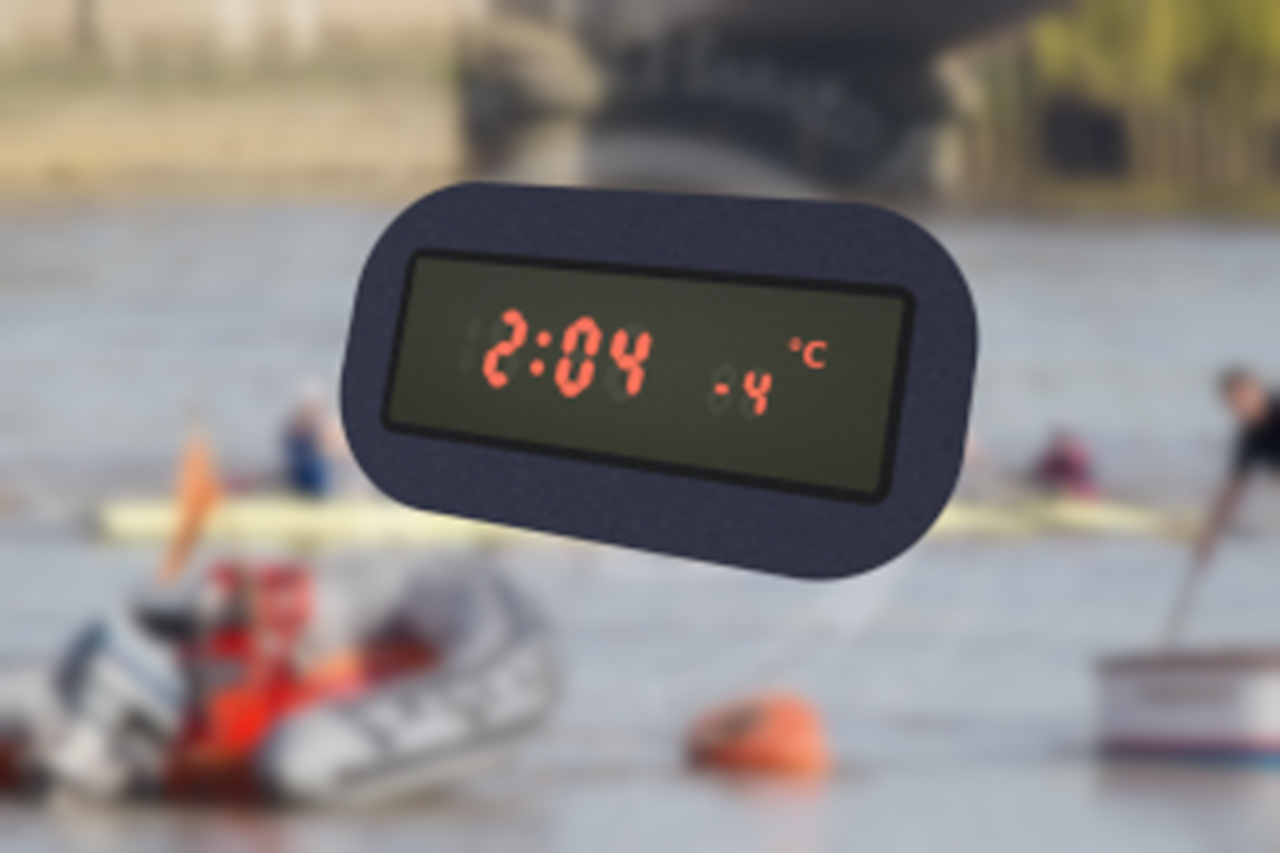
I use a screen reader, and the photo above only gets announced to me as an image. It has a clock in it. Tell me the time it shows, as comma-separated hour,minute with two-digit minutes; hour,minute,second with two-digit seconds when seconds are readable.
2,04
